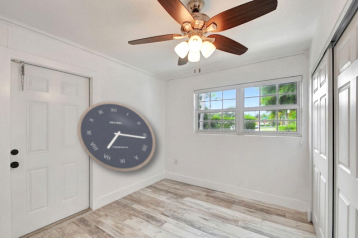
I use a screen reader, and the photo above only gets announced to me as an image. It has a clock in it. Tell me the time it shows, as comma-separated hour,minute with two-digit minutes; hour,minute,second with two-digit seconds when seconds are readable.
7,16
